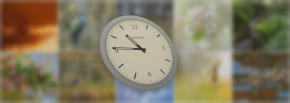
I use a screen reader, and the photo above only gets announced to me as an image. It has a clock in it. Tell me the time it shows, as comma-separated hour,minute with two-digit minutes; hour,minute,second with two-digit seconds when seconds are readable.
10,46
